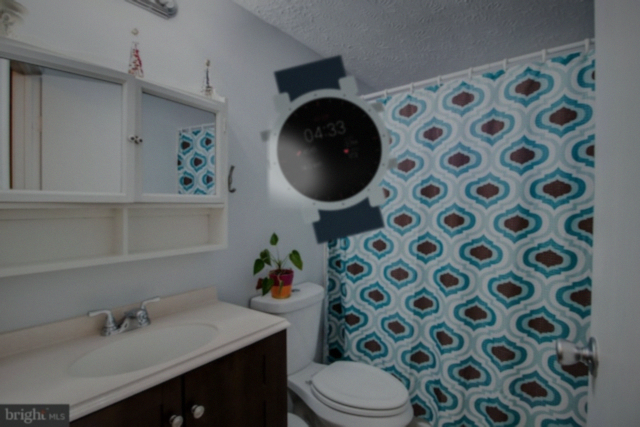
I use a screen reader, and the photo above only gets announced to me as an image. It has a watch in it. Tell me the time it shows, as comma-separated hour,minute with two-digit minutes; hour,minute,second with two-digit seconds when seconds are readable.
4,33
